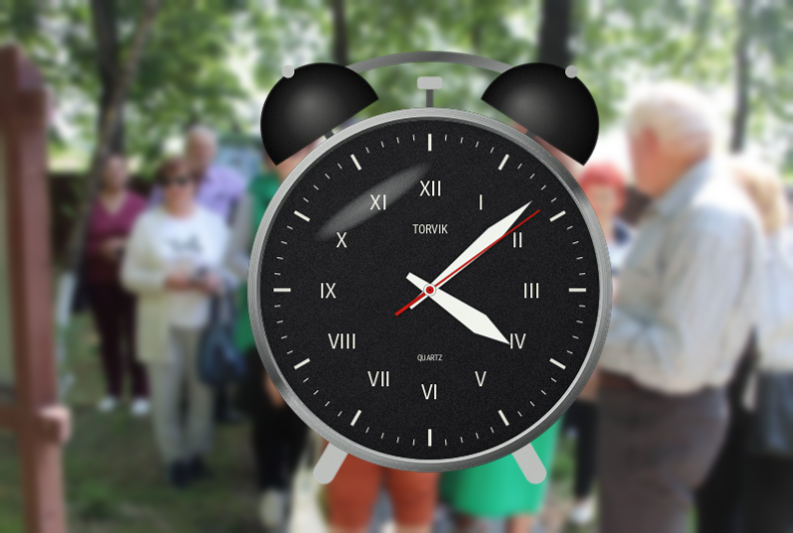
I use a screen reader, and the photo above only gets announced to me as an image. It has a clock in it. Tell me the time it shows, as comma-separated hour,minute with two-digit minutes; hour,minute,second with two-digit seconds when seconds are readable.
4,08,09
